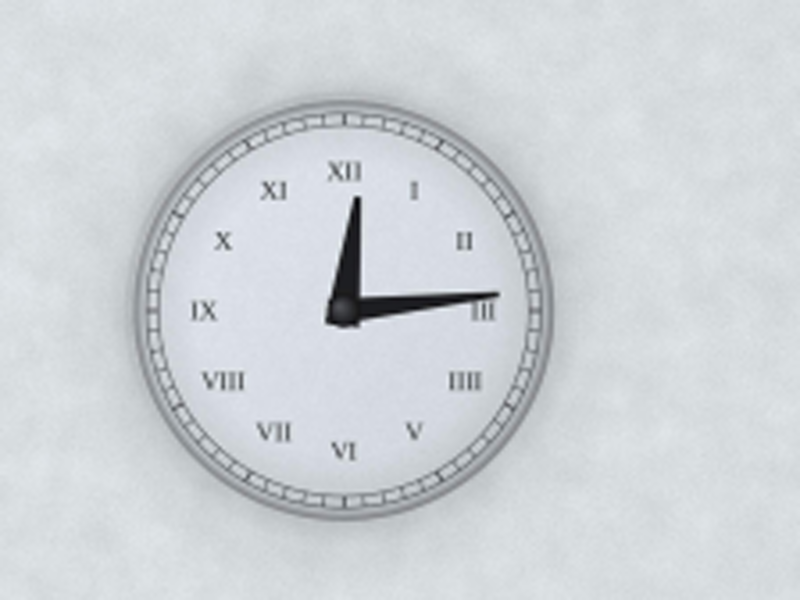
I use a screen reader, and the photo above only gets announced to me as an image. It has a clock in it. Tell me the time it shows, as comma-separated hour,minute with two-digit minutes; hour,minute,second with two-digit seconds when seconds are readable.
12,14
